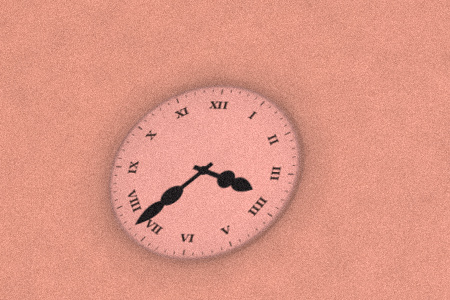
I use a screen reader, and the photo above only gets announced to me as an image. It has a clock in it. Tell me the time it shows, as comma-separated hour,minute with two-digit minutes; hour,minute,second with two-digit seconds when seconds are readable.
3,37
